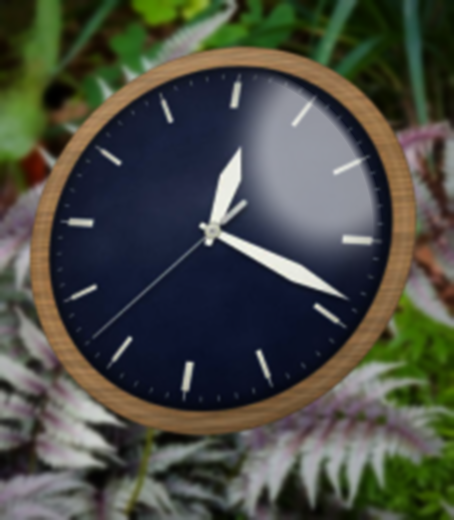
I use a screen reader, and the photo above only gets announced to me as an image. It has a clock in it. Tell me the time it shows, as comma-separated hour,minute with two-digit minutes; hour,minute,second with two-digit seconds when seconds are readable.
12,18,37
